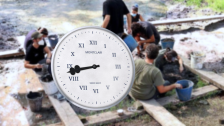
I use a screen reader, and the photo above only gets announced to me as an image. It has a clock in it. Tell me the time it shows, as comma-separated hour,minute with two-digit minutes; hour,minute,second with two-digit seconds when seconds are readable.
8,43
